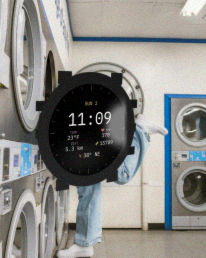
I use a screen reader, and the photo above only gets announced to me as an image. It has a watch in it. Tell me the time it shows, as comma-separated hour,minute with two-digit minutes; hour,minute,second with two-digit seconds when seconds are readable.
11,09
